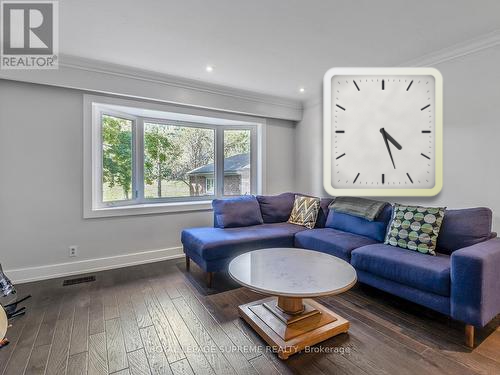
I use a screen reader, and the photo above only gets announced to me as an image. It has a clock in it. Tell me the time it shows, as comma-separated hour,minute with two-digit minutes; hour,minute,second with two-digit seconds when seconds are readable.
4,27
